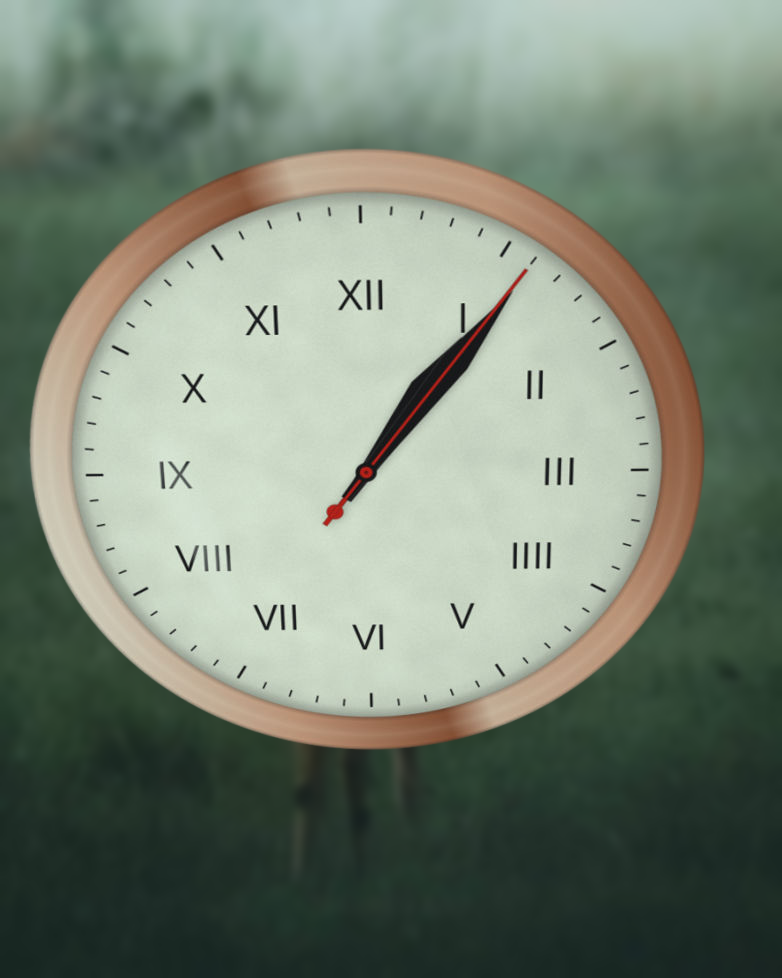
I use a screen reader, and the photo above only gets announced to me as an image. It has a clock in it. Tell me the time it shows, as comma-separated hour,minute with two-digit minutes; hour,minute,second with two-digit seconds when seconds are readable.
1,06,06
